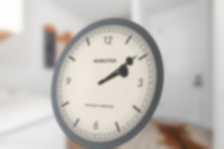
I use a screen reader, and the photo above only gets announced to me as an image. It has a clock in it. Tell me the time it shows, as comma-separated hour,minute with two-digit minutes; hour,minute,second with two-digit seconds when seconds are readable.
2,09
